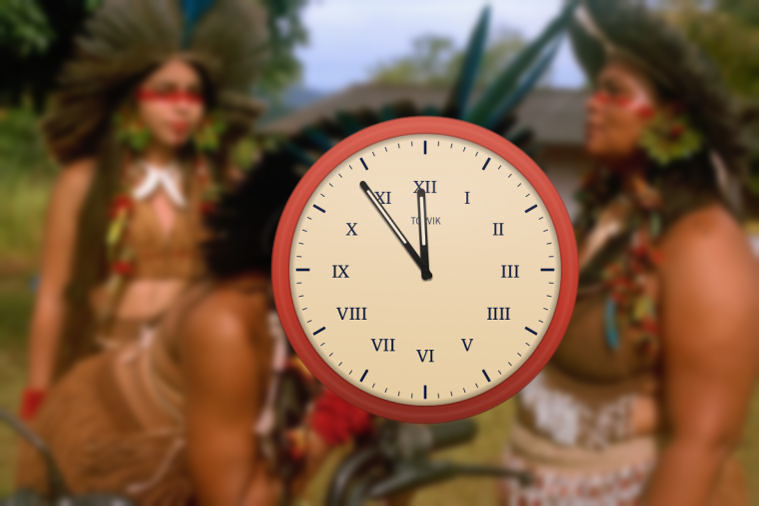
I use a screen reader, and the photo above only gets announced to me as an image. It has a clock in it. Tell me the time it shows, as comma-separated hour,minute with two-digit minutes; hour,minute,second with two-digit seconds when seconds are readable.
11,54
